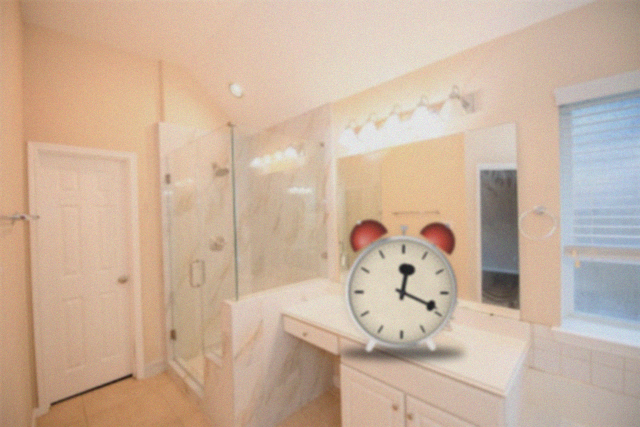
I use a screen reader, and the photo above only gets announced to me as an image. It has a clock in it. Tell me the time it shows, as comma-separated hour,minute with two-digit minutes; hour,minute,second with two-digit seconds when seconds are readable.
12,19
